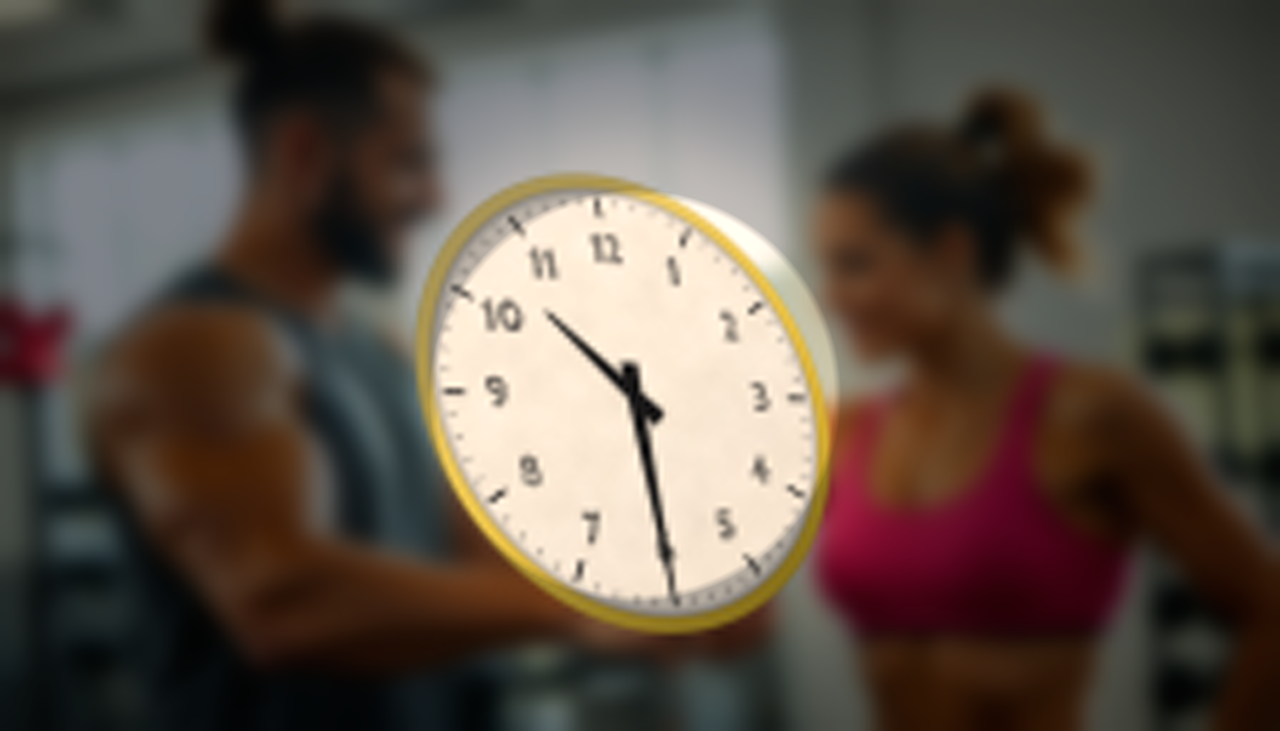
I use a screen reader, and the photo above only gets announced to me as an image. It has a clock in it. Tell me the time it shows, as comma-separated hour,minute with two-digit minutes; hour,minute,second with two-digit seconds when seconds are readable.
10,30
